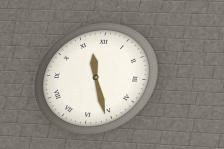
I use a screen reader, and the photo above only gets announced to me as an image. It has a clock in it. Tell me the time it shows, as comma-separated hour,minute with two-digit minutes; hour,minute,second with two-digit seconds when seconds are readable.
11,26
